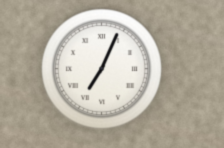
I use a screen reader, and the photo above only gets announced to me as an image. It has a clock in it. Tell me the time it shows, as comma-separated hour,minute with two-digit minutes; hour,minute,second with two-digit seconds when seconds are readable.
7,04
